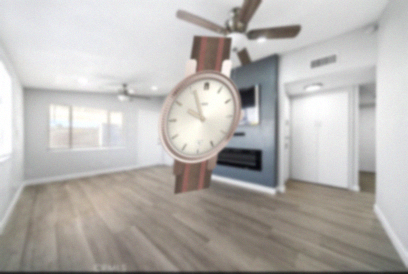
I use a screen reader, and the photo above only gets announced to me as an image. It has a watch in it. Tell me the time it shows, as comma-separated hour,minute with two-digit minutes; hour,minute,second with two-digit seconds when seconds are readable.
9,56
